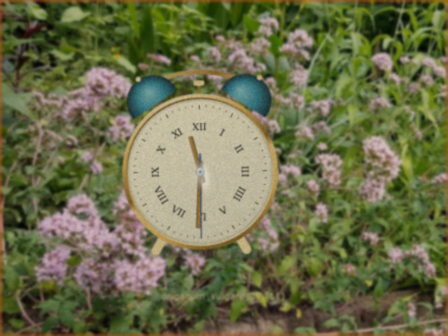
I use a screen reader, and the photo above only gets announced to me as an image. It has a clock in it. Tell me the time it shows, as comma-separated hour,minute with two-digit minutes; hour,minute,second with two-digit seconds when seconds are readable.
11,30,30
